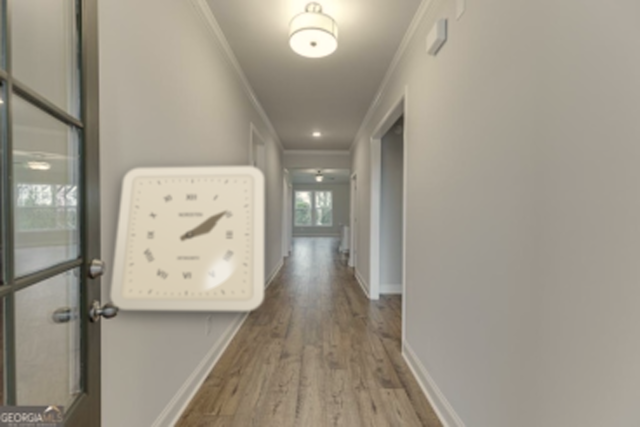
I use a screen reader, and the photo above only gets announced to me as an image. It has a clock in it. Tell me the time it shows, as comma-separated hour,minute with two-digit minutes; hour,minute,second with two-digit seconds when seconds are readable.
2,09
